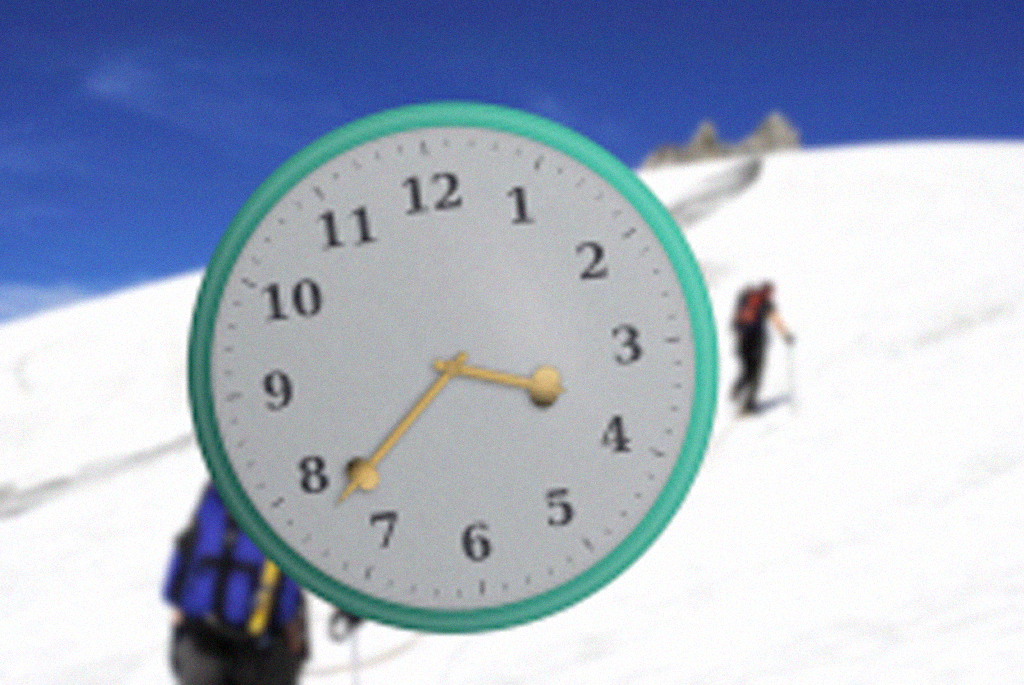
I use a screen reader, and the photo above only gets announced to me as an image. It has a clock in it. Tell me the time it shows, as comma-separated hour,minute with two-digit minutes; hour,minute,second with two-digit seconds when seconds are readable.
3,38
